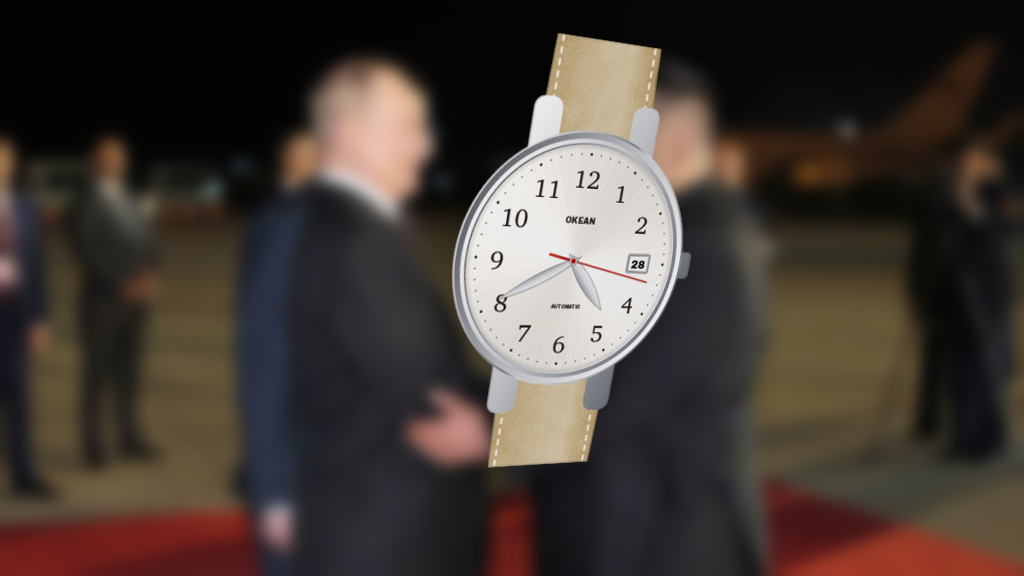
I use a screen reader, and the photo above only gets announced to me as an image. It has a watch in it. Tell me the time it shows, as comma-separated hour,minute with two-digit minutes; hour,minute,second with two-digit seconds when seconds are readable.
4,40,17
